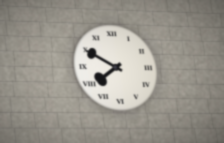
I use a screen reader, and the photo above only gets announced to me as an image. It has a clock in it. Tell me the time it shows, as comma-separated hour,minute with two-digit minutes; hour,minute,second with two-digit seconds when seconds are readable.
7,50
